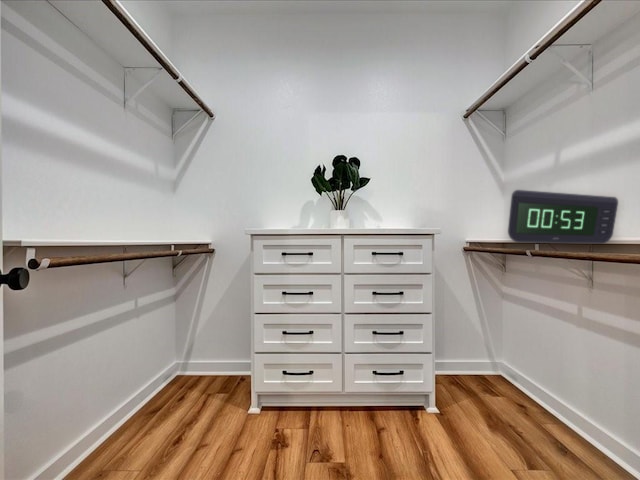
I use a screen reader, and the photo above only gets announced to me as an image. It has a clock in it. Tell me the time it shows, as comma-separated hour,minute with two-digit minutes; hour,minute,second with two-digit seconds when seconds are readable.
0,53
